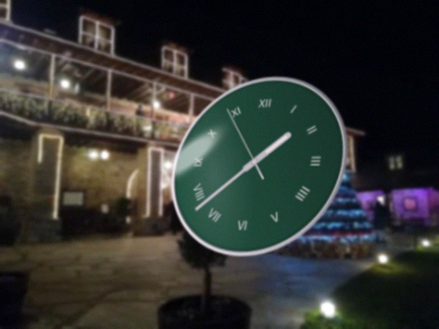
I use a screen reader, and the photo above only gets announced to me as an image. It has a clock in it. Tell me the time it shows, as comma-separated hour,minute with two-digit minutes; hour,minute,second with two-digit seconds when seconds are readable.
1,37,54
